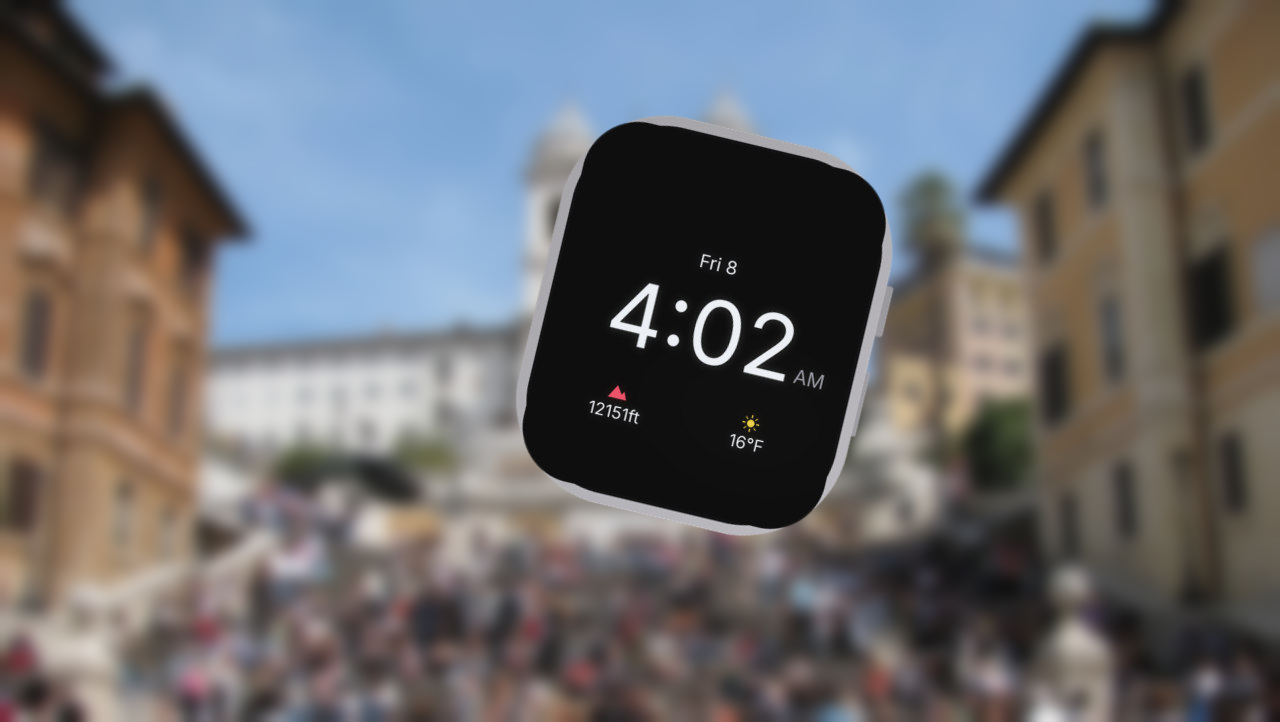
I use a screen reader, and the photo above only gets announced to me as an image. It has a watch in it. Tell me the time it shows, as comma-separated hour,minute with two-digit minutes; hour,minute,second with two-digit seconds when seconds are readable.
4,02
